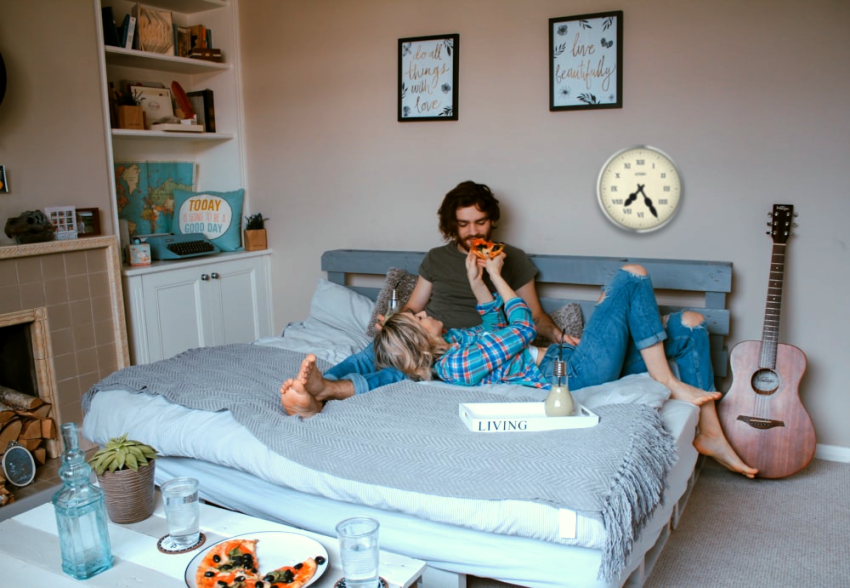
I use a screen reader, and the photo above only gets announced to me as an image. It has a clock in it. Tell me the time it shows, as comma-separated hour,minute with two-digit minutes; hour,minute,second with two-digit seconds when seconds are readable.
7,25
